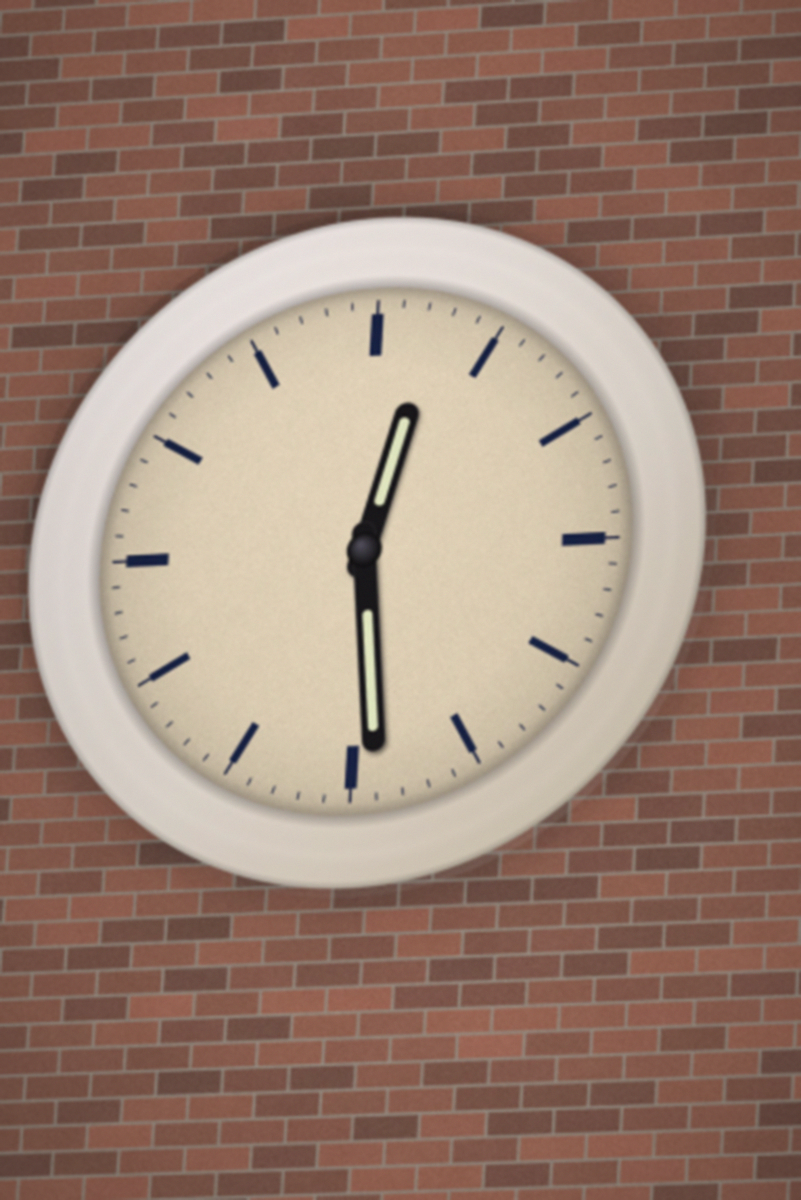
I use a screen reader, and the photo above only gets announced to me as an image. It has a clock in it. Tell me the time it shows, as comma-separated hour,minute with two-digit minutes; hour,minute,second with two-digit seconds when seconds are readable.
12,29
